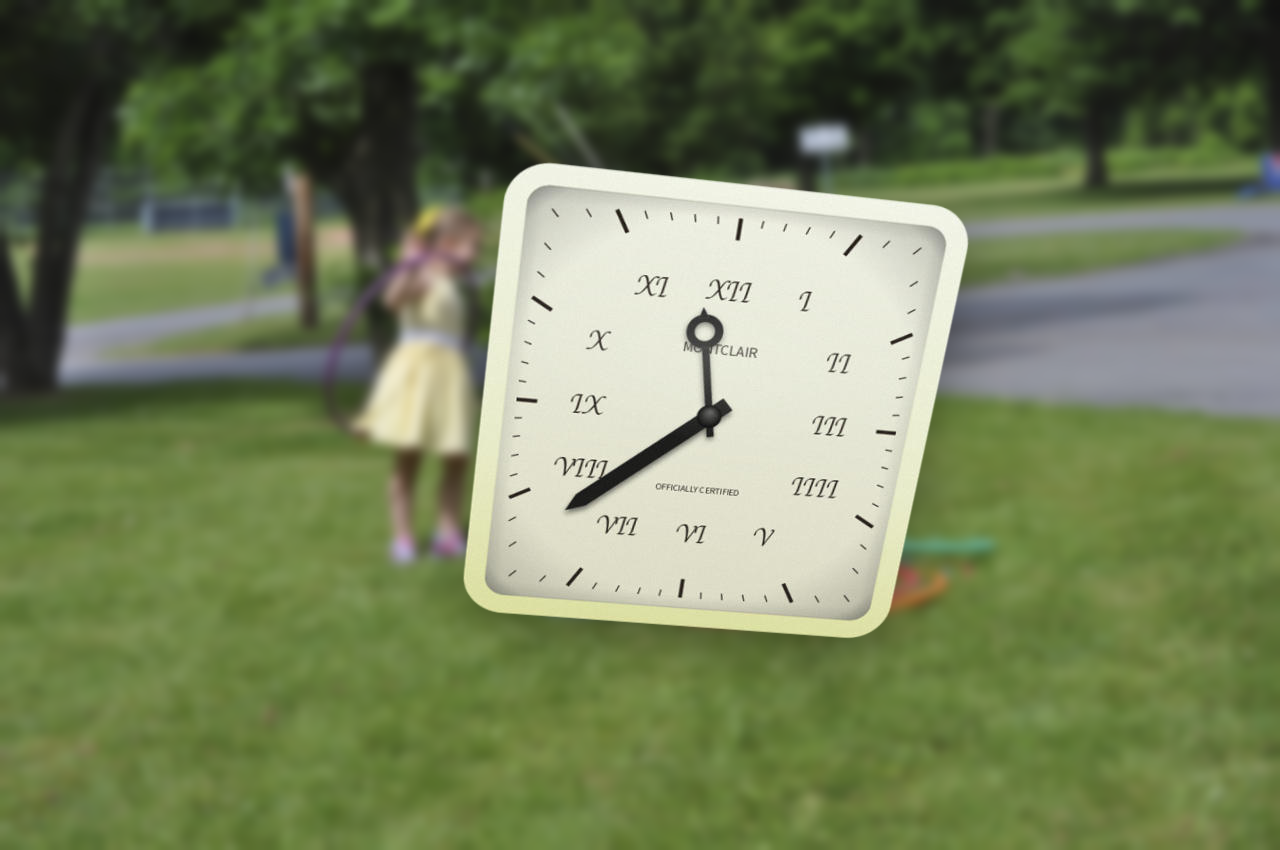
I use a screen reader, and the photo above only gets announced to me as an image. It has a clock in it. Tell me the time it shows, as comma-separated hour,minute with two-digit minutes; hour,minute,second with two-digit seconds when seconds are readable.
11,38
